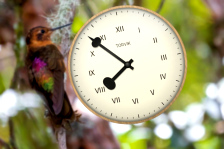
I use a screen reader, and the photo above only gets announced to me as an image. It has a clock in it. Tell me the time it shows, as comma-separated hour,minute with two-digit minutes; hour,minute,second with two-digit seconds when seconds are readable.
7,53
